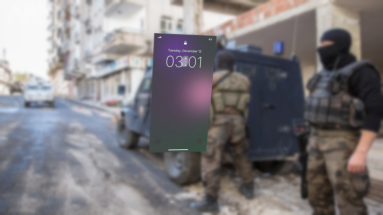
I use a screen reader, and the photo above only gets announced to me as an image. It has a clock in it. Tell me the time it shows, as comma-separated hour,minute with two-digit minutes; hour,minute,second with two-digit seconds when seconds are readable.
3,01
